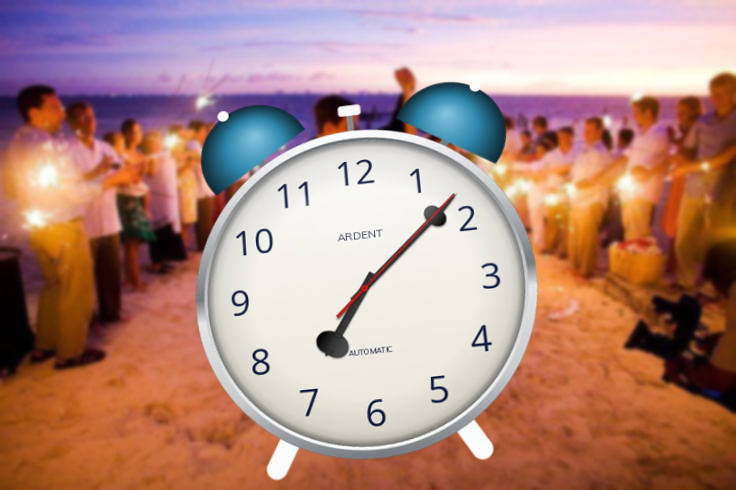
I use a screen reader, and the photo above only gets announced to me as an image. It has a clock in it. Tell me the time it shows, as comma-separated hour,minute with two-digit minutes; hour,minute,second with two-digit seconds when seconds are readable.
7,08,08
